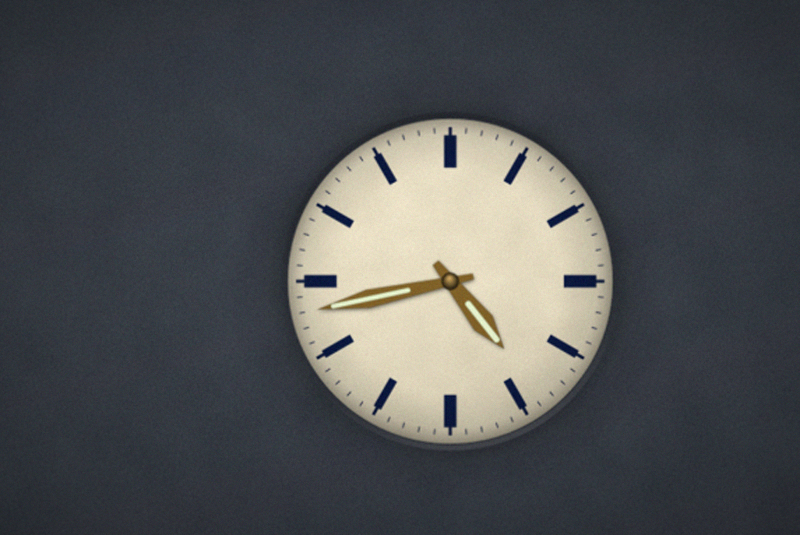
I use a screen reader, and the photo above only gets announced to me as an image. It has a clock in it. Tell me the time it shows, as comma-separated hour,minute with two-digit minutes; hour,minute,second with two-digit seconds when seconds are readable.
4,43
